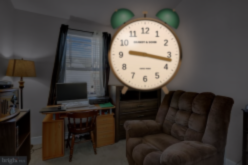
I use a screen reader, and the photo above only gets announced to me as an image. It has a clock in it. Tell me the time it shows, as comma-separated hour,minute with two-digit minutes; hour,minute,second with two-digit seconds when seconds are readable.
9,17
